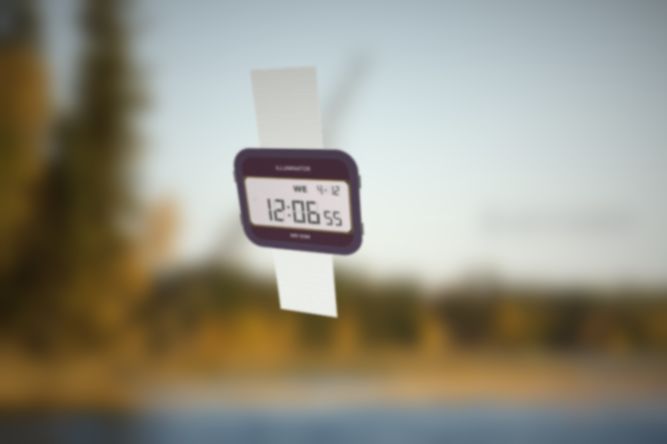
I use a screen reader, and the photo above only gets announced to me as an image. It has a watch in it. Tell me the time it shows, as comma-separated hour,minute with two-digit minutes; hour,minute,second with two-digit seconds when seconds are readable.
12,06,55
